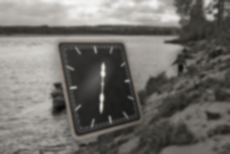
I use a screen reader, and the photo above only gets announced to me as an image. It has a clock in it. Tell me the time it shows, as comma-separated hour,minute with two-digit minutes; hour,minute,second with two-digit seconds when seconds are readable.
12,33
